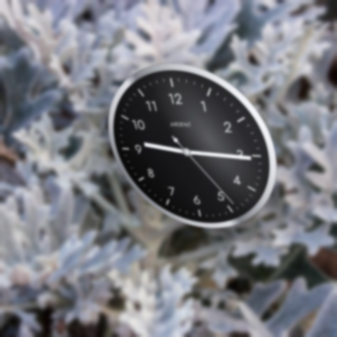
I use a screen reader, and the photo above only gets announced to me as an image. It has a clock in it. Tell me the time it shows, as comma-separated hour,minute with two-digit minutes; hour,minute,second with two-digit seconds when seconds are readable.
9,15,24
